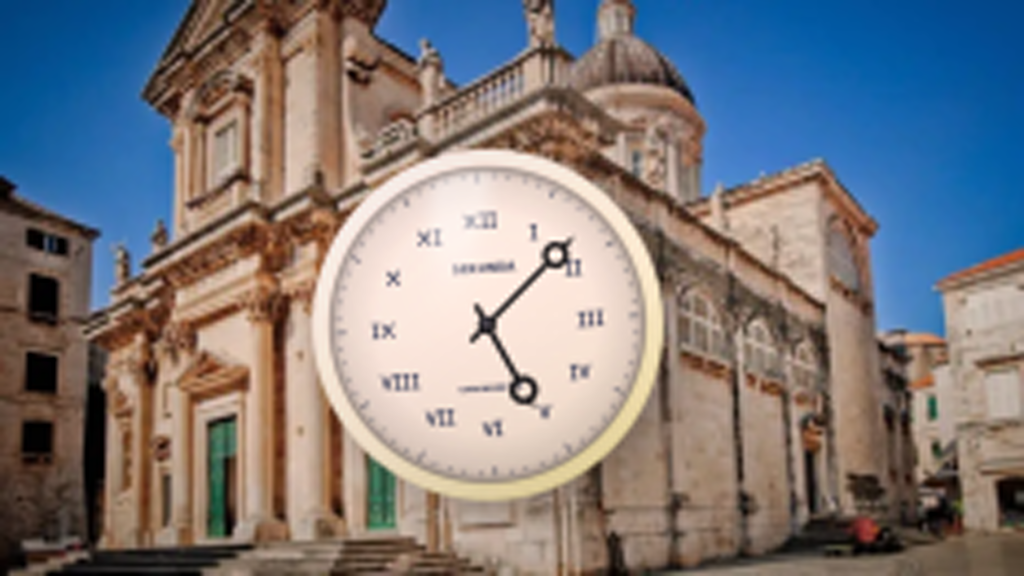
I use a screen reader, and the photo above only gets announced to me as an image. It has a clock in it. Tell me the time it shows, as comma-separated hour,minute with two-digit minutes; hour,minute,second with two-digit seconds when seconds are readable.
5,08
